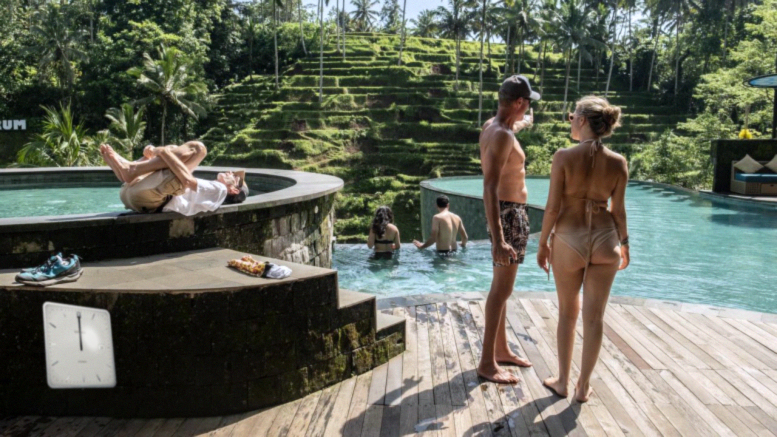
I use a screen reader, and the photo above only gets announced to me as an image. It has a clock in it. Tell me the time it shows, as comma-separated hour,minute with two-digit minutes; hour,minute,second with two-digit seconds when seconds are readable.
12,00
